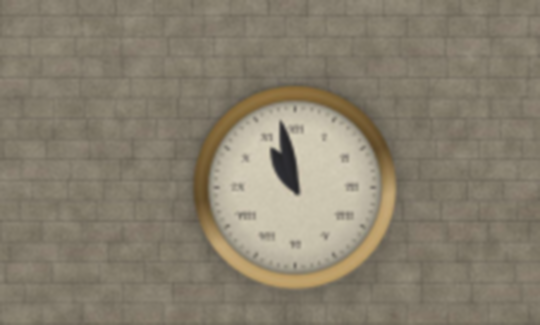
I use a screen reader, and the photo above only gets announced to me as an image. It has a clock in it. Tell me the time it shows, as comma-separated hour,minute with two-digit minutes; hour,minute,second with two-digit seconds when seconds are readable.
10,58
